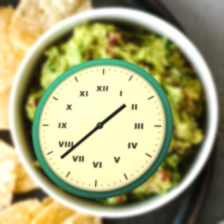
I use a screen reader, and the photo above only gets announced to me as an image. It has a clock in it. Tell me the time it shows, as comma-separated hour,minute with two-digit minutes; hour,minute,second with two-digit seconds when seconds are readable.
1,38
